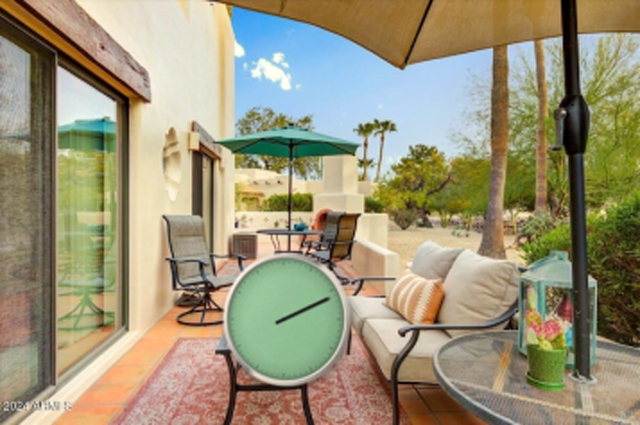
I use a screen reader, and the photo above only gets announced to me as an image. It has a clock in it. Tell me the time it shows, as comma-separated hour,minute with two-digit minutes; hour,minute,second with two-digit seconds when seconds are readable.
2,11
